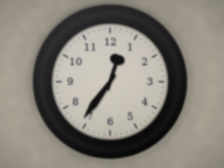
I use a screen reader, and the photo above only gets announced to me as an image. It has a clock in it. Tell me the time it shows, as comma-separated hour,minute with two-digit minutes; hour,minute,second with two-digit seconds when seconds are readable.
12,36
